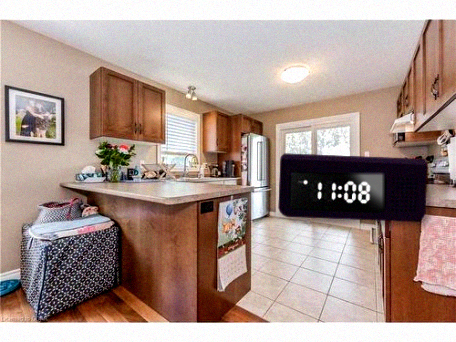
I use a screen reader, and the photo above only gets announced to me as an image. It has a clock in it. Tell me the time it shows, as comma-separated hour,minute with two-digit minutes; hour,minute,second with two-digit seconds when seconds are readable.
11,08
